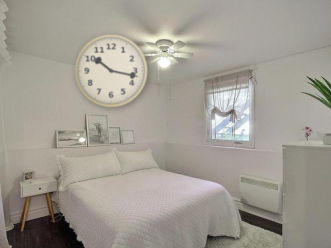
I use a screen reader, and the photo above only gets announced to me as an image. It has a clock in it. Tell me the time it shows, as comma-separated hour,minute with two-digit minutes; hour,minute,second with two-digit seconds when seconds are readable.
10,17
